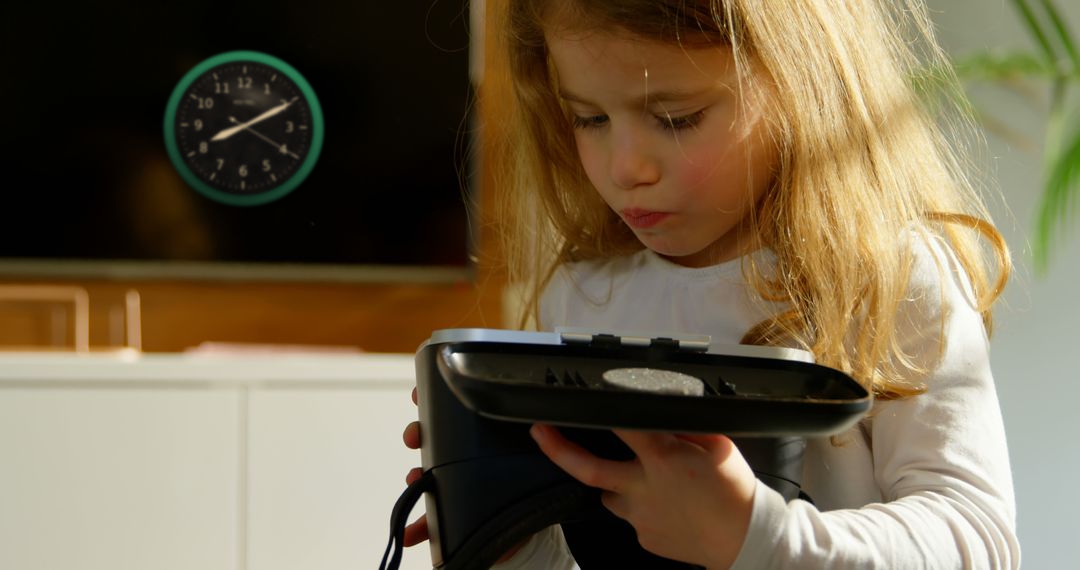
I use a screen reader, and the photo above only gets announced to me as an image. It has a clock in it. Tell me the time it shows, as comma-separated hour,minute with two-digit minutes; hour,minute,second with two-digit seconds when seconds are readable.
8,10,20
